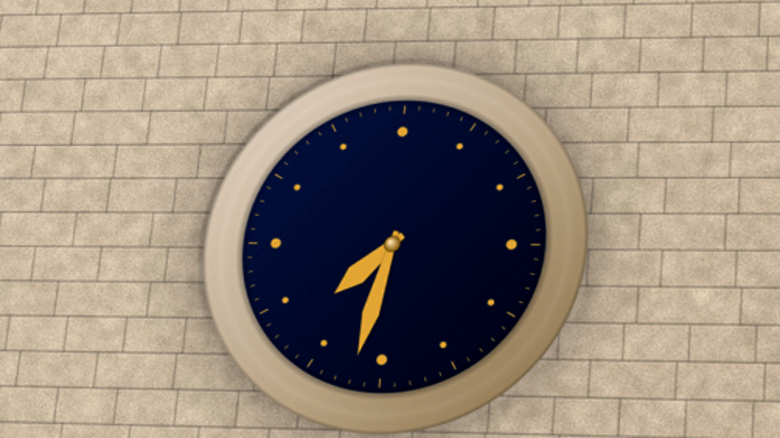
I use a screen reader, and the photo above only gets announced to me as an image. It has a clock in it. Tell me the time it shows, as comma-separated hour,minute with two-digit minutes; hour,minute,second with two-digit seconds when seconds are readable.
7,32
